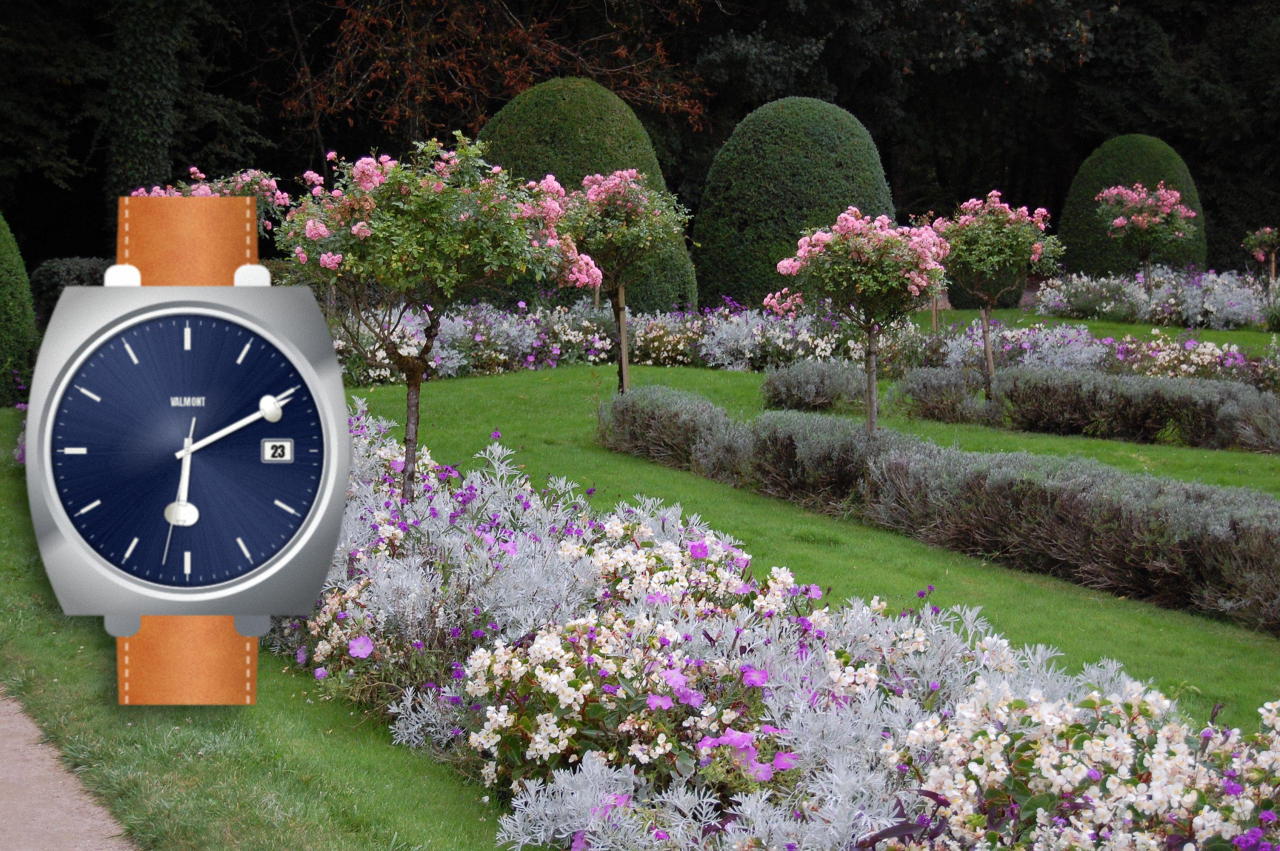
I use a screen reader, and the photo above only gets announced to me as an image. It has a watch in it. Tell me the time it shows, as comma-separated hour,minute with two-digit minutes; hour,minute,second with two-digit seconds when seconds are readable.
6,10,32
